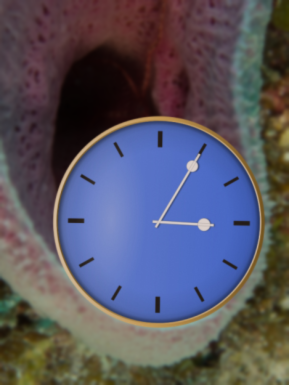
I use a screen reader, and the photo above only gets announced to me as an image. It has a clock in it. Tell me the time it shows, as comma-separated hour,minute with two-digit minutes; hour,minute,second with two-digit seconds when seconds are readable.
3,05
